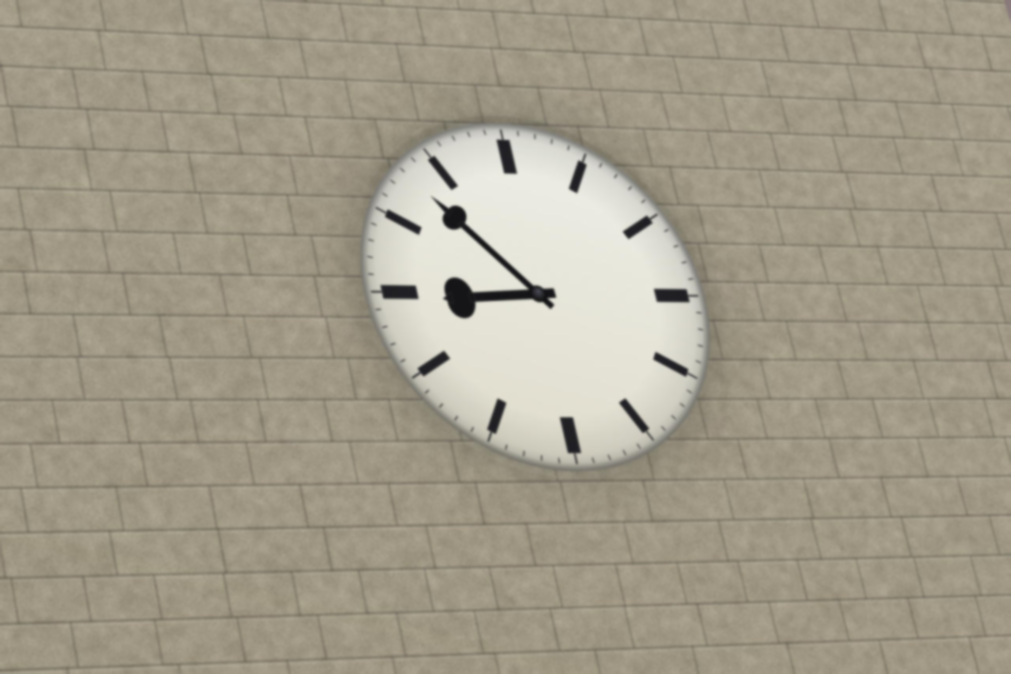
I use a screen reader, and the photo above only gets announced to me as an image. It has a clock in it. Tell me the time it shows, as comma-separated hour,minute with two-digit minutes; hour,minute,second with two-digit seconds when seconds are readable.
8,53
